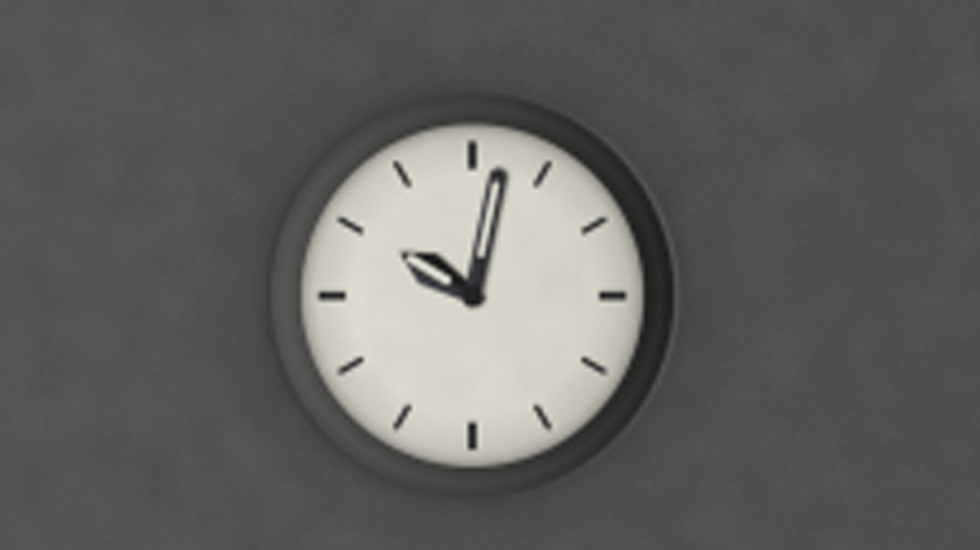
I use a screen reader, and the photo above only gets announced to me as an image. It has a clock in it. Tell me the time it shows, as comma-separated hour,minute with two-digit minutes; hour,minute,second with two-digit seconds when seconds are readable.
10,02
